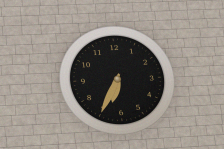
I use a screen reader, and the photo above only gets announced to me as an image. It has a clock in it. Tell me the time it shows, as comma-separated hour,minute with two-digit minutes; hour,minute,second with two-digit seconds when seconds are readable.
6,35
